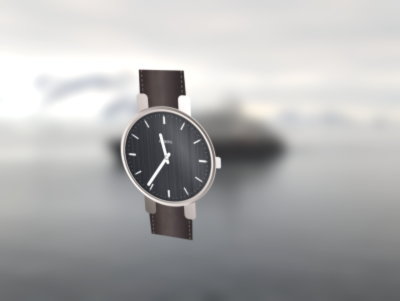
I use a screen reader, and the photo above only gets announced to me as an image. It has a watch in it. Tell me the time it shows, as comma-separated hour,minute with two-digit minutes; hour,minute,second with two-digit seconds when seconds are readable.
11,36
